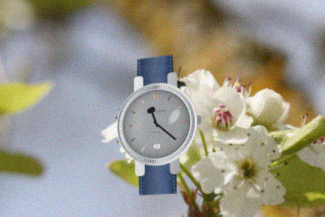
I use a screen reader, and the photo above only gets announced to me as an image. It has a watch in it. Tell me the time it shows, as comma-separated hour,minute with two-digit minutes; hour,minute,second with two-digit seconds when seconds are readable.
11,22
